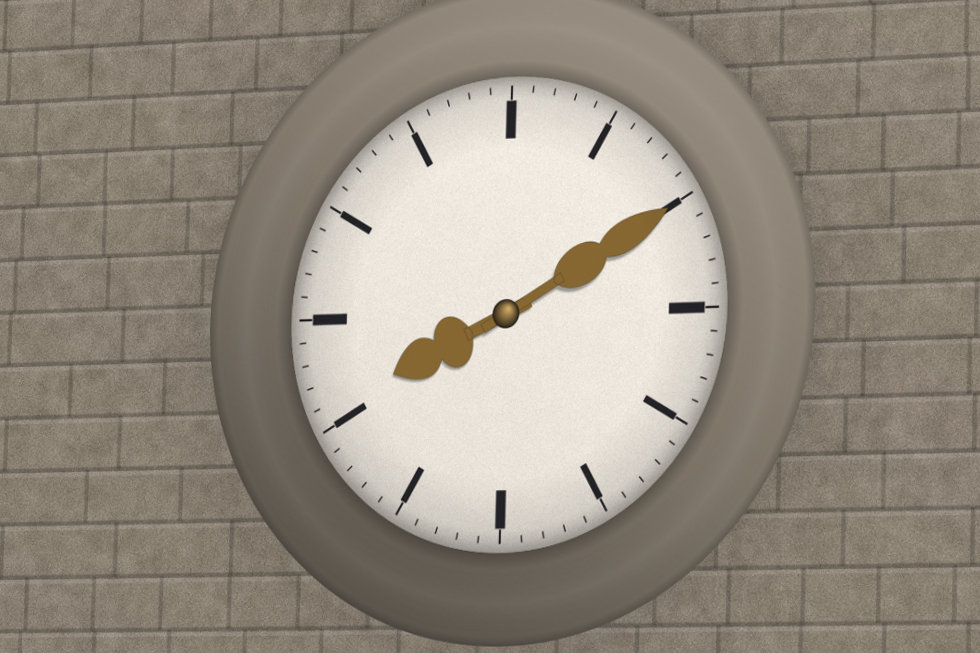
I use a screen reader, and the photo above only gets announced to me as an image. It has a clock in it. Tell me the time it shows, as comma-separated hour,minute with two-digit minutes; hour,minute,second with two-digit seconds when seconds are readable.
8,10
